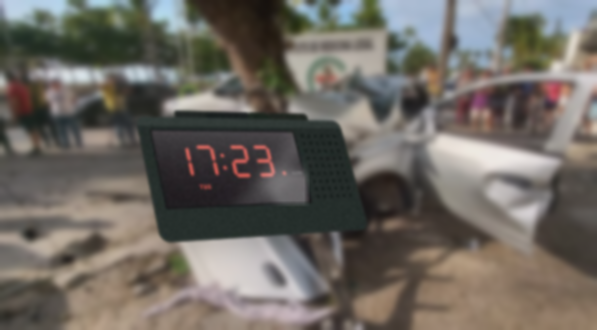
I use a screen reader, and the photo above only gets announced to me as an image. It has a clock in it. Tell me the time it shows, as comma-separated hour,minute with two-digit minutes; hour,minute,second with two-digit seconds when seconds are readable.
17,23
